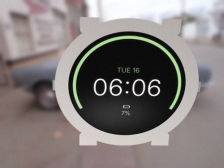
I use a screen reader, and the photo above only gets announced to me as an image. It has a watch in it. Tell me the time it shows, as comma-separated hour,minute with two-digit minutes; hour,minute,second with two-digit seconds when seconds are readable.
6,06
